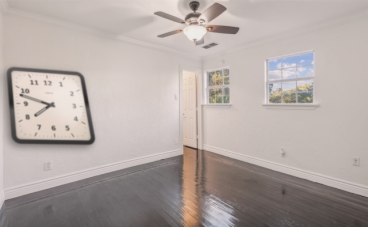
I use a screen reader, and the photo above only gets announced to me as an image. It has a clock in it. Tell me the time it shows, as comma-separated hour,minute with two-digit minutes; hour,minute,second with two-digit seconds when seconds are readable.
7,48
